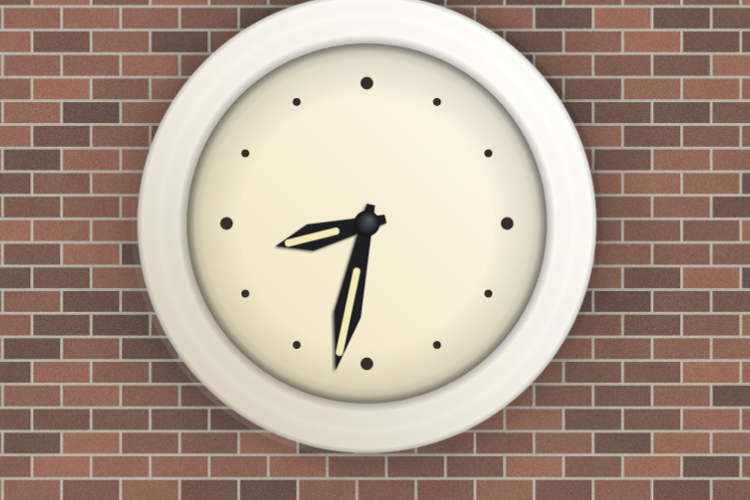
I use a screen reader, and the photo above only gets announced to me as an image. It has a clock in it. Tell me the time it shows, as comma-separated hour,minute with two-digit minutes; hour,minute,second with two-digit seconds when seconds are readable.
8,32
